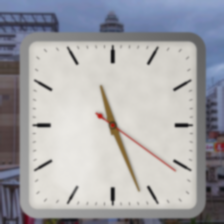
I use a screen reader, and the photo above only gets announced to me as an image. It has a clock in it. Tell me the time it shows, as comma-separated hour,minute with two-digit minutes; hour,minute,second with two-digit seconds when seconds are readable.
11,26,21
